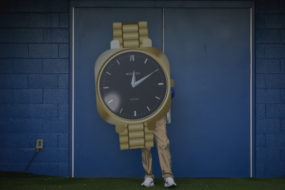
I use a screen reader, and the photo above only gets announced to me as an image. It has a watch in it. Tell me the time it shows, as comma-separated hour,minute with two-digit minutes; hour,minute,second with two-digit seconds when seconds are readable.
12,10
